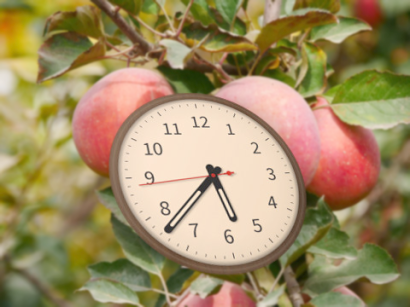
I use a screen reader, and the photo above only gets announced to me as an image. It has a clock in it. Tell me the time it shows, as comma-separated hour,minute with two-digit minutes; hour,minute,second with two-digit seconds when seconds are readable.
5,37,44
